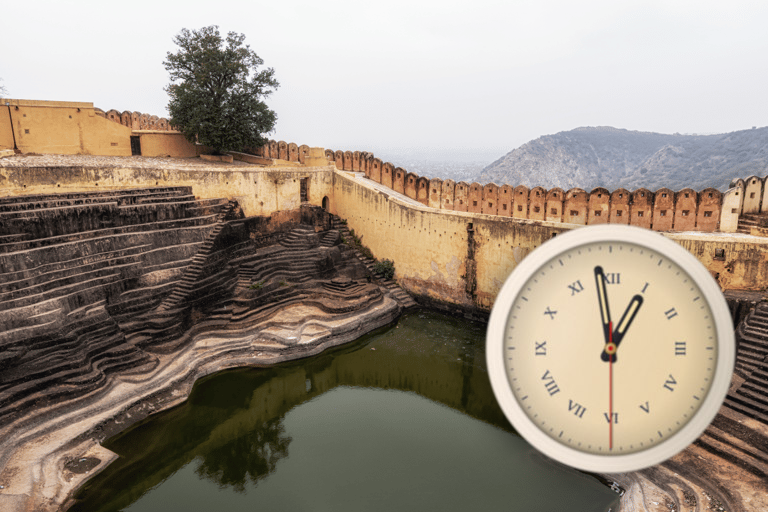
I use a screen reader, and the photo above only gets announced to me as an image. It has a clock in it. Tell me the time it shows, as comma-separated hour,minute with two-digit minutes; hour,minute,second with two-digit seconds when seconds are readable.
12,58,30
